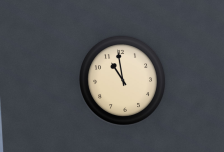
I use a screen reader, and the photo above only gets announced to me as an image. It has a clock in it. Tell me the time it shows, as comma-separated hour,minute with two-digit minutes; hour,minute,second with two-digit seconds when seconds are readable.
10,59
